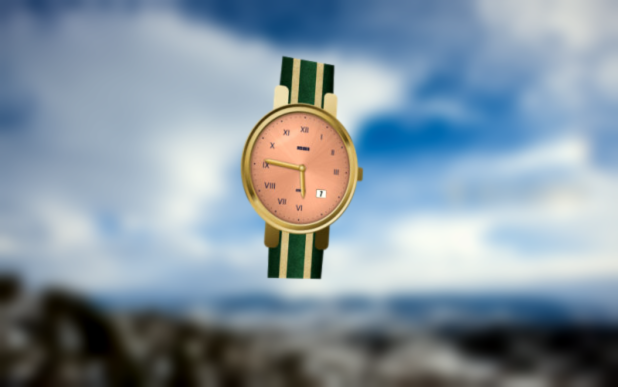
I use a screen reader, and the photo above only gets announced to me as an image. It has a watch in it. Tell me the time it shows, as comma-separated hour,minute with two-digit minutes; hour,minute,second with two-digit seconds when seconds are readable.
5,46
